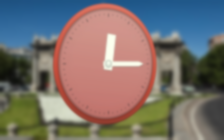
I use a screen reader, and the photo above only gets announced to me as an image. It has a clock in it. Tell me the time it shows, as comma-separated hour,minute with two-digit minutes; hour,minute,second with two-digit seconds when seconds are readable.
12,15
